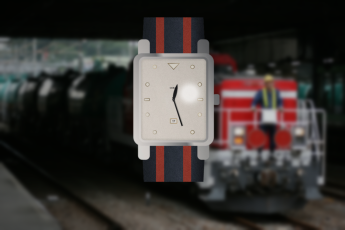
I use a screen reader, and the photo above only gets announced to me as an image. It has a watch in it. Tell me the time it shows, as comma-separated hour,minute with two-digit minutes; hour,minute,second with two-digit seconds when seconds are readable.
12,27
